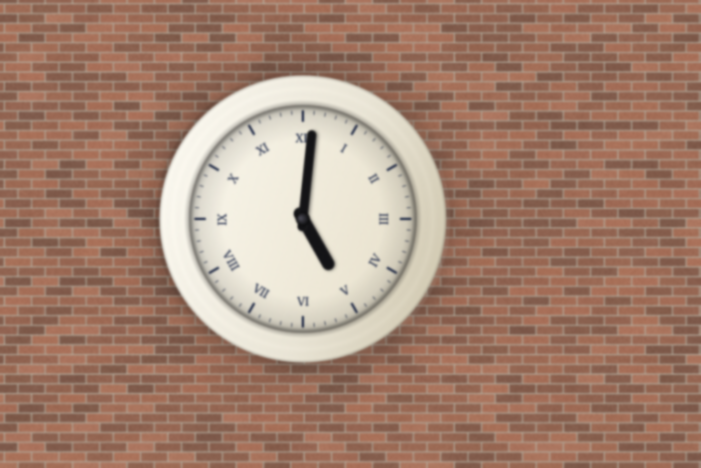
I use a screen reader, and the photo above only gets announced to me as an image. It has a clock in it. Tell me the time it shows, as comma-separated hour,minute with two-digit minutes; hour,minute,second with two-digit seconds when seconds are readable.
5,01
